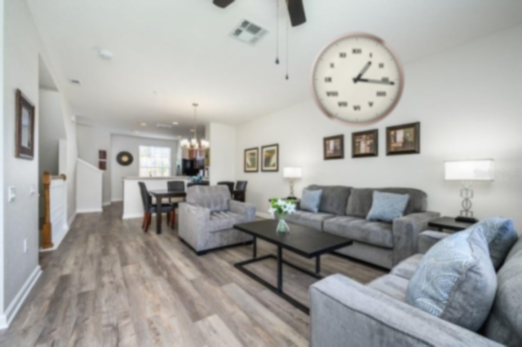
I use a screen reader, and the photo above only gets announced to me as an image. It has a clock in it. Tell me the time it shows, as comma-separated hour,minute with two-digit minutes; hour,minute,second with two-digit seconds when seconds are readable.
1,16
